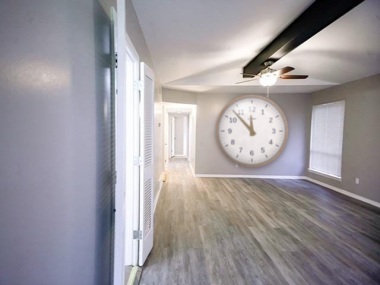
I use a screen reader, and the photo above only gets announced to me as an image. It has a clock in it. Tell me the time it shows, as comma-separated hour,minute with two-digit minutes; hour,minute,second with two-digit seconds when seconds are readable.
11,53
